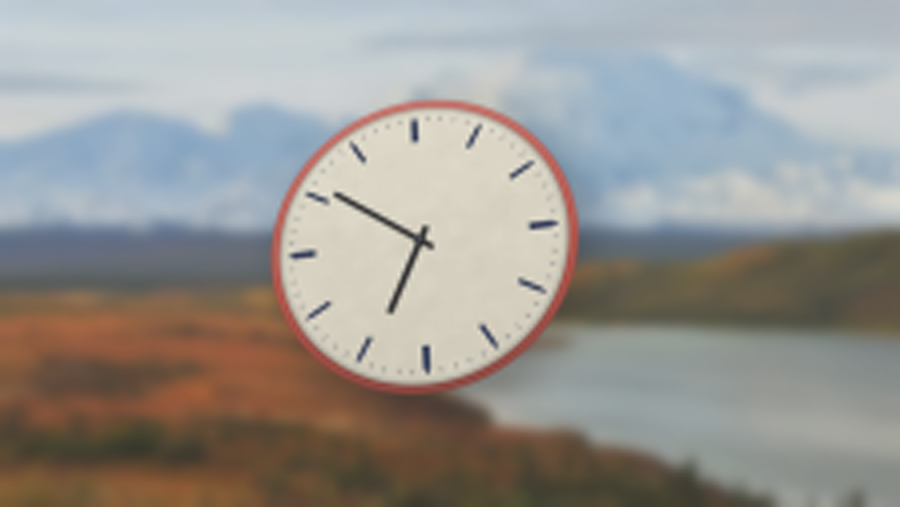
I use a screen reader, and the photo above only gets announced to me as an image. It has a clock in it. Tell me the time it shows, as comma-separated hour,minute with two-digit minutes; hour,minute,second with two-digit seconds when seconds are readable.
6,51
